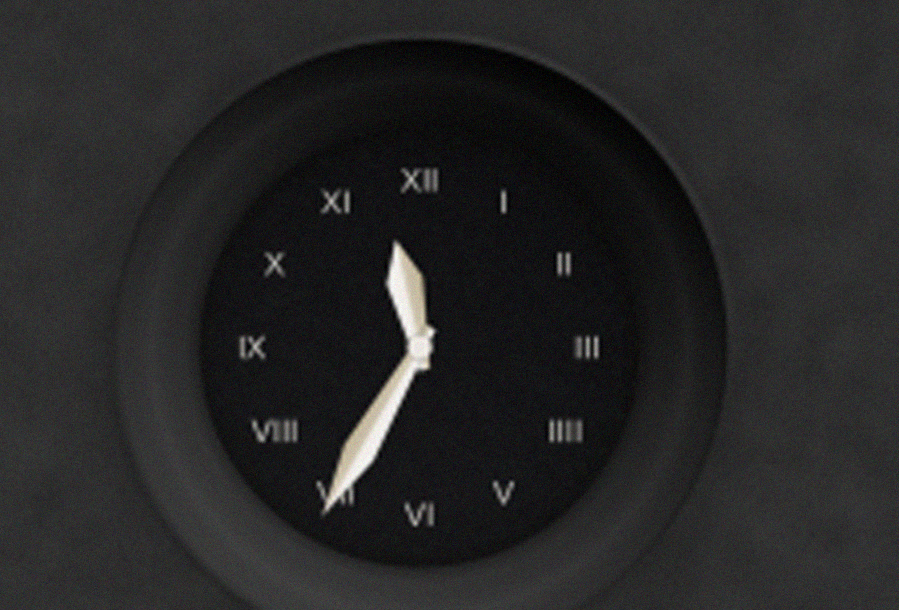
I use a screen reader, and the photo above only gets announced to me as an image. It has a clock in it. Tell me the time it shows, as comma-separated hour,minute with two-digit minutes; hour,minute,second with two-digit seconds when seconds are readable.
11,35
